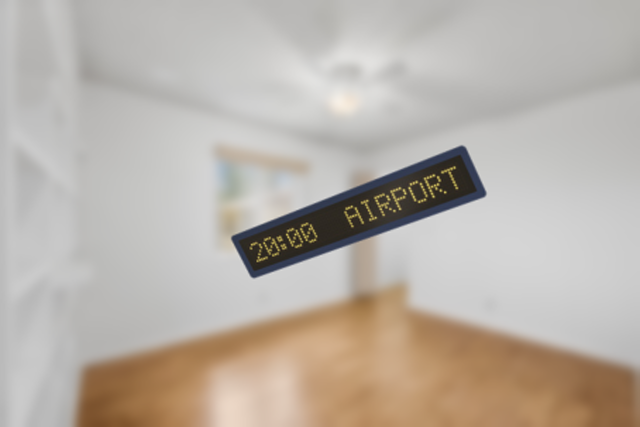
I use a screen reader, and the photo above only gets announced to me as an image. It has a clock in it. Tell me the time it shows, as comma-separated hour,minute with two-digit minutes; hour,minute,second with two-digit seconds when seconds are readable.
20,00
